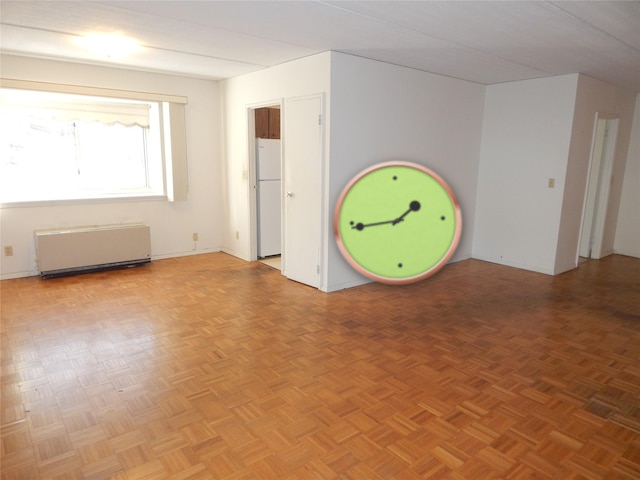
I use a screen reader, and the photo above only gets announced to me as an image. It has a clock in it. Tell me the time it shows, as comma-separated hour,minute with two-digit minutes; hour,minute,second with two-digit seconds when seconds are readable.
1,44
